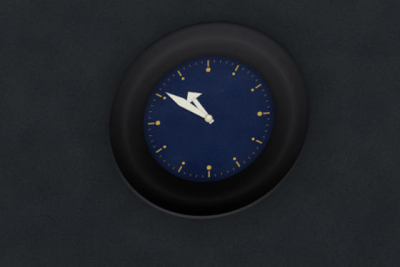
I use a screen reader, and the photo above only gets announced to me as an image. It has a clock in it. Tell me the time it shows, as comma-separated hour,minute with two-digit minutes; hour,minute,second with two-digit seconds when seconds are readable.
10,51
